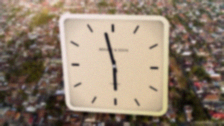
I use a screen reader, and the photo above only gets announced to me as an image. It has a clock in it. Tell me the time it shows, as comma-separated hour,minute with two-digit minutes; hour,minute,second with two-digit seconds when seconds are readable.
5,58
